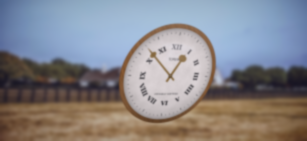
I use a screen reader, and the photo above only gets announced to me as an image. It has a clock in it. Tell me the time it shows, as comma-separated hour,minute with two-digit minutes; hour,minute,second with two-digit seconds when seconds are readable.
12,52
